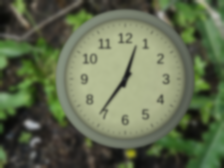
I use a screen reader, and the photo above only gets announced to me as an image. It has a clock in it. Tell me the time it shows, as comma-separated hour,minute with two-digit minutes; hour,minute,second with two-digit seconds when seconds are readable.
12,36
